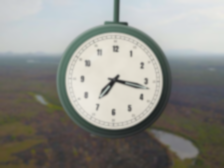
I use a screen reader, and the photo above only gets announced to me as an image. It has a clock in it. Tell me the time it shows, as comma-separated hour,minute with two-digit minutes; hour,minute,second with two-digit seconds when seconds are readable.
7,17
